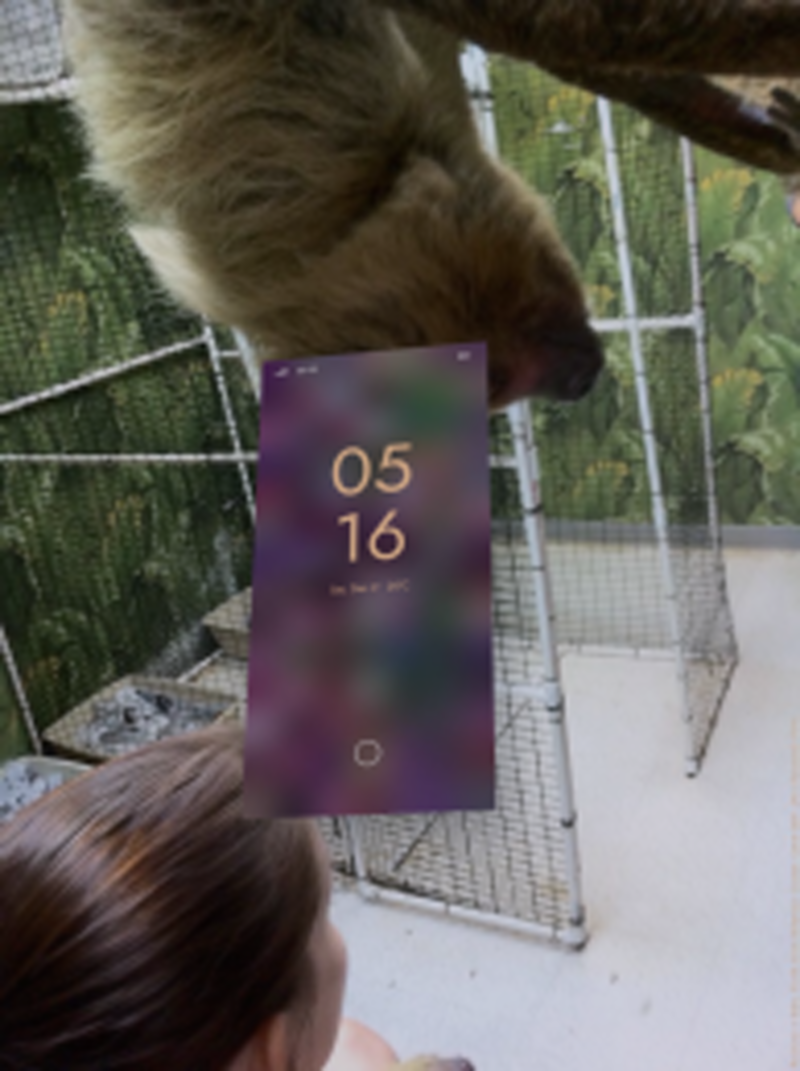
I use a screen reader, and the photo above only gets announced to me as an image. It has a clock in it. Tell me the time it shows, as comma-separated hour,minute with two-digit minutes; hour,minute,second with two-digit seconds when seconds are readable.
5,16
